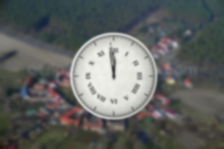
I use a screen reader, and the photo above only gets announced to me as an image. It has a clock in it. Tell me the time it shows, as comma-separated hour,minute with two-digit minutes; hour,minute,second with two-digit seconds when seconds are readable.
11,59
